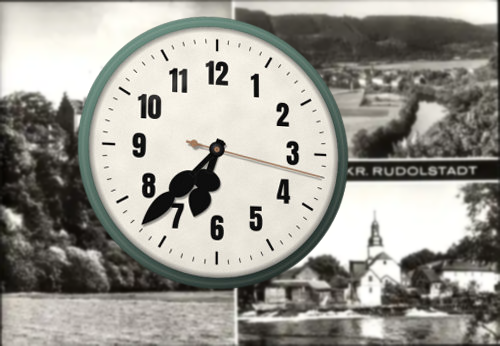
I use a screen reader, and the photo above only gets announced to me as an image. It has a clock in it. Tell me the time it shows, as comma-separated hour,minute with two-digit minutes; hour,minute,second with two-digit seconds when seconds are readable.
6,37,17
